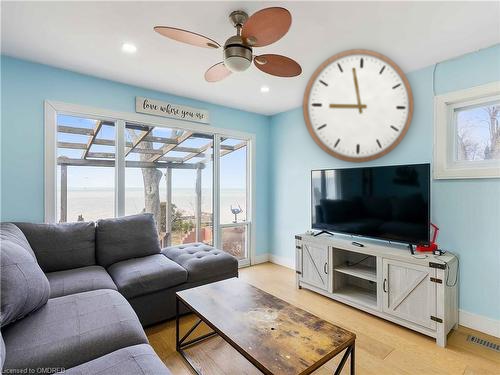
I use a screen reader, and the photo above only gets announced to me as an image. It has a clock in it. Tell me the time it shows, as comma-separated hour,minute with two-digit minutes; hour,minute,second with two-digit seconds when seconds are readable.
8,58
